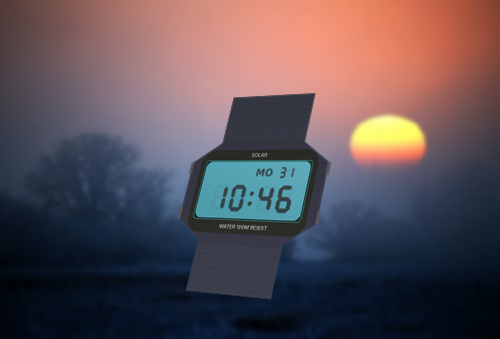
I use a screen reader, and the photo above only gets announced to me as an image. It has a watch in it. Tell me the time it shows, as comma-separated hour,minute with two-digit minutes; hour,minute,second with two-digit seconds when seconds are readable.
10,46
